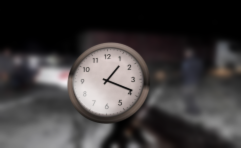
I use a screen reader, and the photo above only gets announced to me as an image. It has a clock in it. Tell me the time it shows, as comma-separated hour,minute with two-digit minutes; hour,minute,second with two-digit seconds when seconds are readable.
1,19
